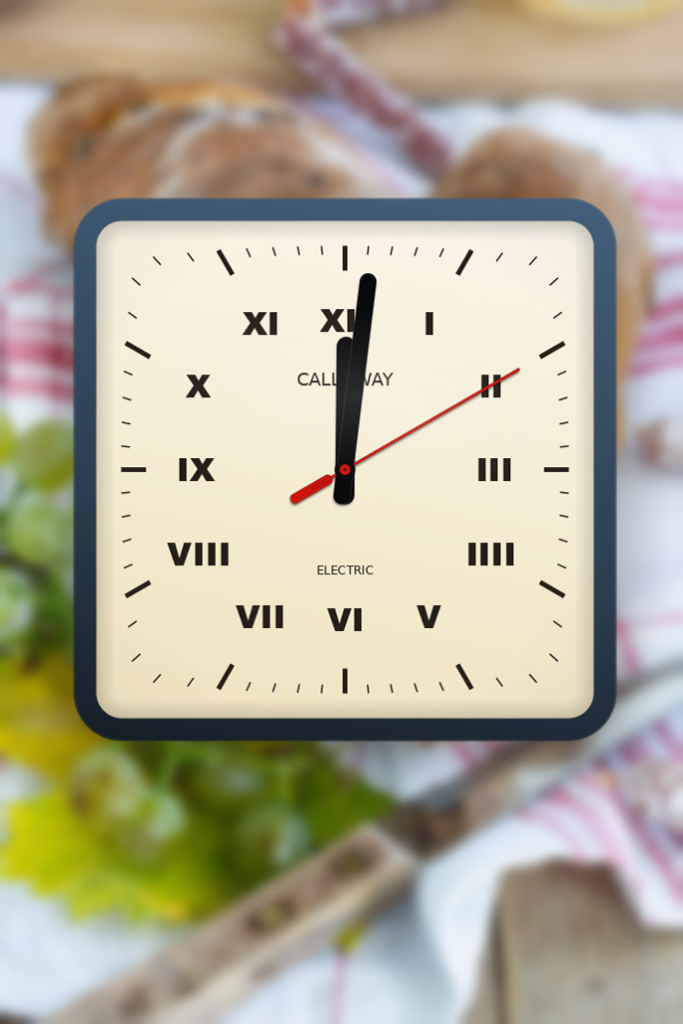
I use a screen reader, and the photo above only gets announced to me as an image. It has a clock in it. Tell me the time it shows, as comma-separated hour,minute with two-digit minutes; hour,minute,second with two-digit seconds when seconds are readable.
12,01,10
